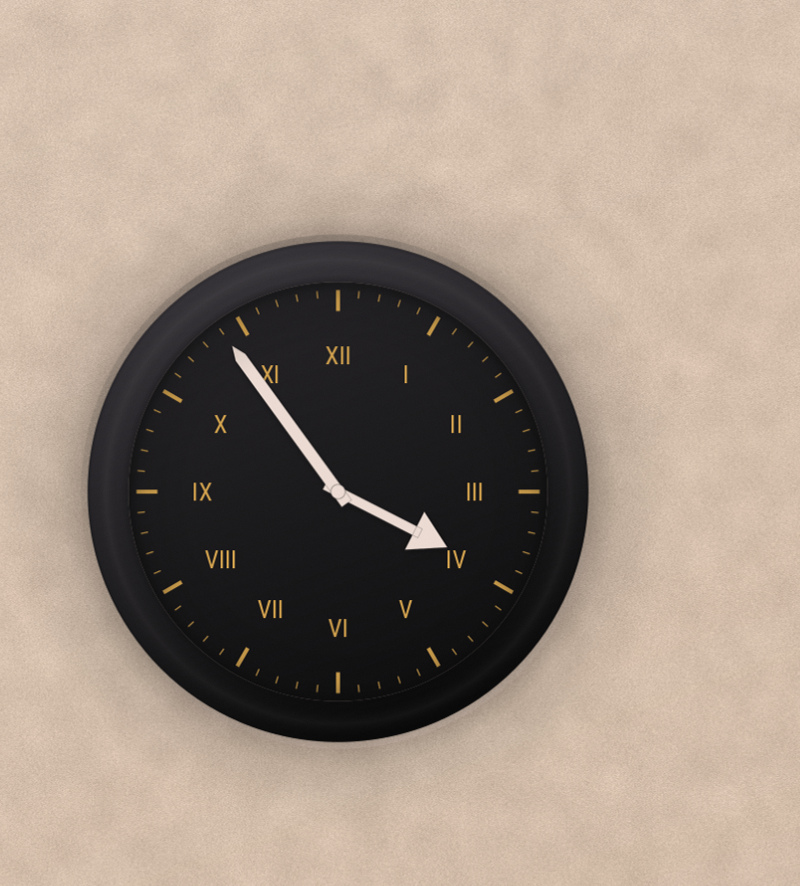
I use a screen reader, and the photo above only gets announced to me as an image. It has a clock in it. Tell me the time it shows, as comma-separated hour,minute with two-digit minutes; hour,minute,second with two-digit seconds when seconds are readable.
3,54
